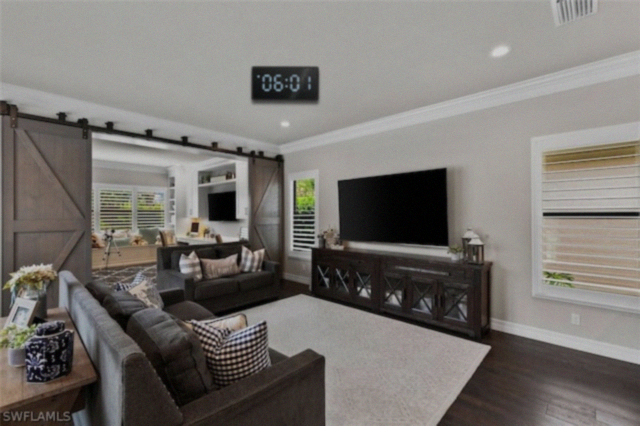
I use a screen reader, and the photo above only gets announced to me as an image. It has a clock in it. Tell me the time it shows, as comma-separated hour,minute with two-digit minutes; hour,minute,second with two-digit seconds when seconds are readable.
6,01
